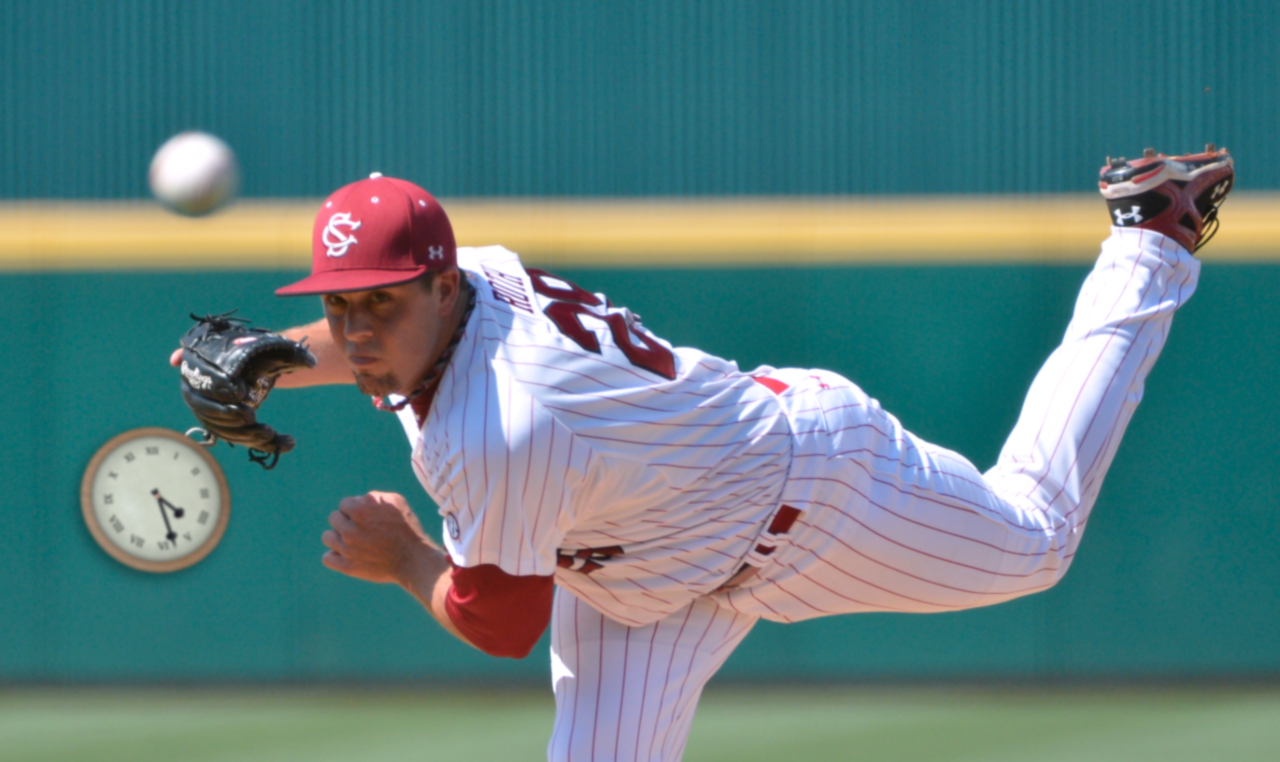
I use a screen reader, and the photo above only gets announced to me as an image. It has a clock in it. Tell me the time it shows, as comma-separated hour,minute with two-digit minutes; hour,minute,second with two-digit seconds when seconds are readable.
4,28
